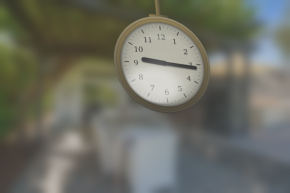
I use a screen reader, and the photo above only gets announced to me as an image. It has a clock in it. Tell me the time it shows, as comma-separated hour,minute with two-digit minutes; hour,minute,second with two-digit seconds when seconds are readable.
9,16
